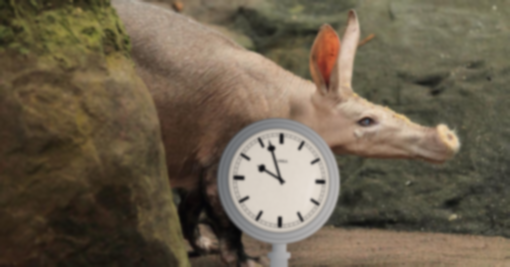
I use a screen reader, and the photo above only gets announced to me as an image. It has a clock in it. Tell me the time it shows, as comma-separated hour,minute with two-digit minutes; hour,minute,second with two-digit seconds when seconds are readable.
9,57
